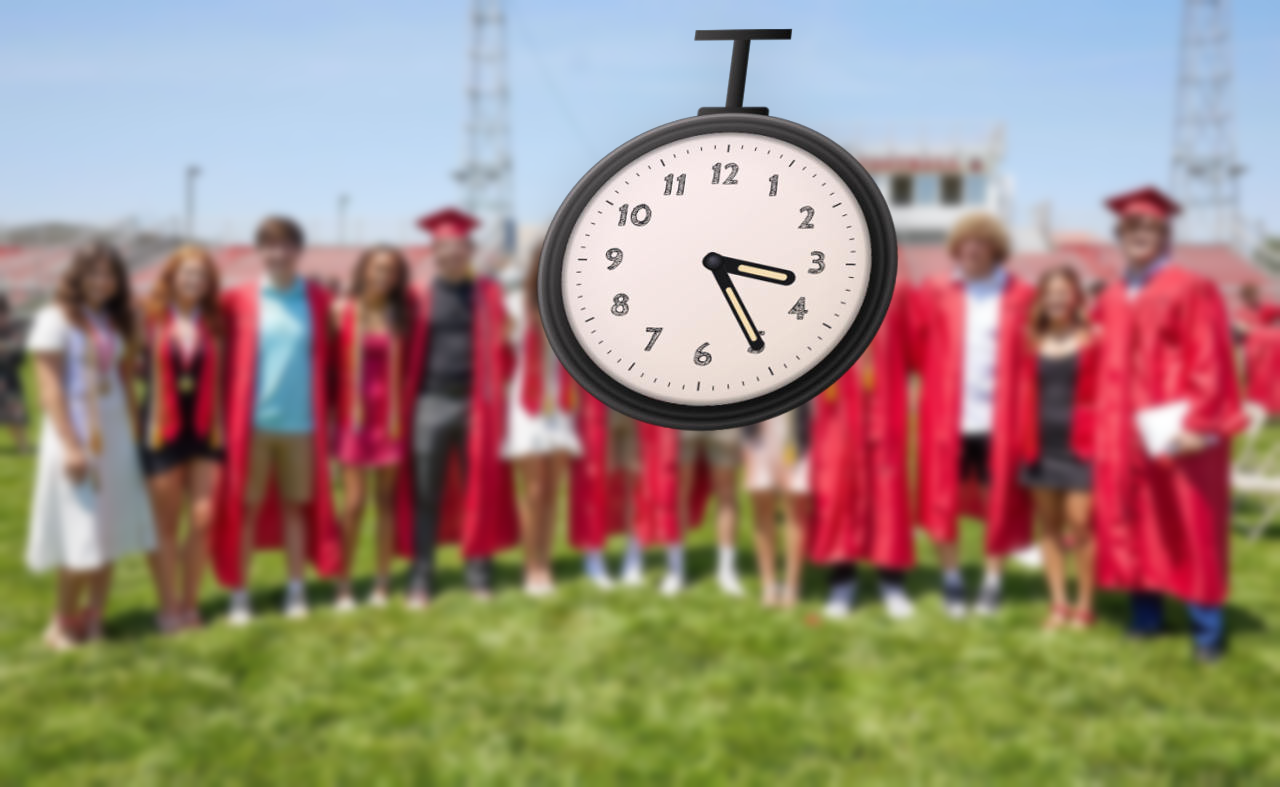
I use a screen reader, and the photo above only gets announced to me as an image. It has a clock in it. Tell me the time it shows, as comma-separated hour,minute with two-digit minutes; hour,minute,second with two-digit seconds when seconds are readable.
3,25
